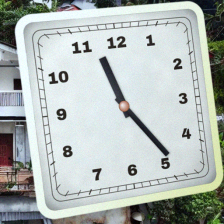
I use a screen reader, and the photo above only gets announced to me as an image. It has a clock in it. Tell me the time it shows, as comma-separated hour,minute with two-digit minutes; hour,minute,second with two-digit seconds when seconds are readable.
11,24
